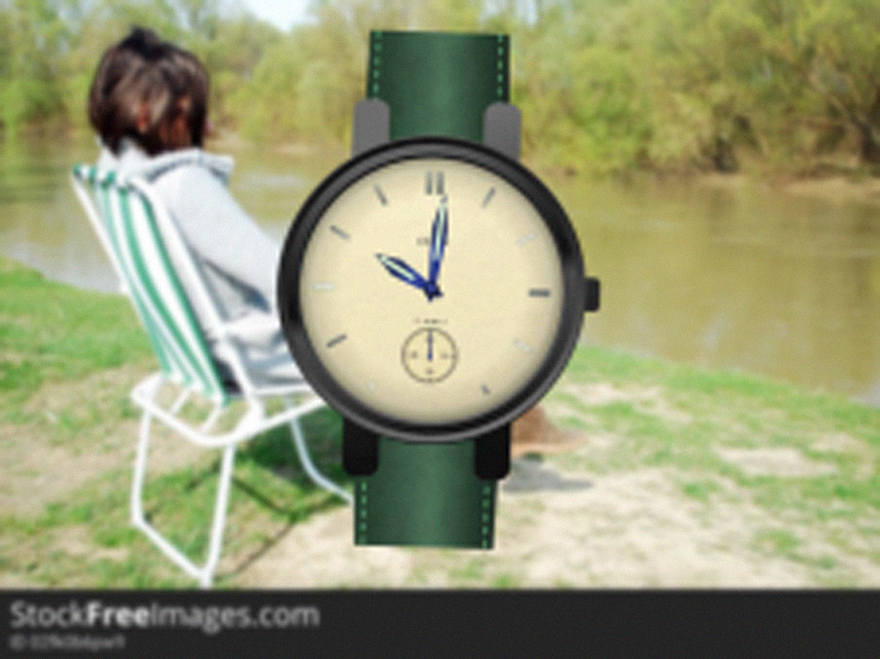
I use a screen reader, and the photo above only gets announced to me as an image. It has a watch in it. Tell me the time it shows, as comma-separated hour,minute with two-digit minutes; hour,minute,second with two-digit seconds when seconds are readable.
10,01
